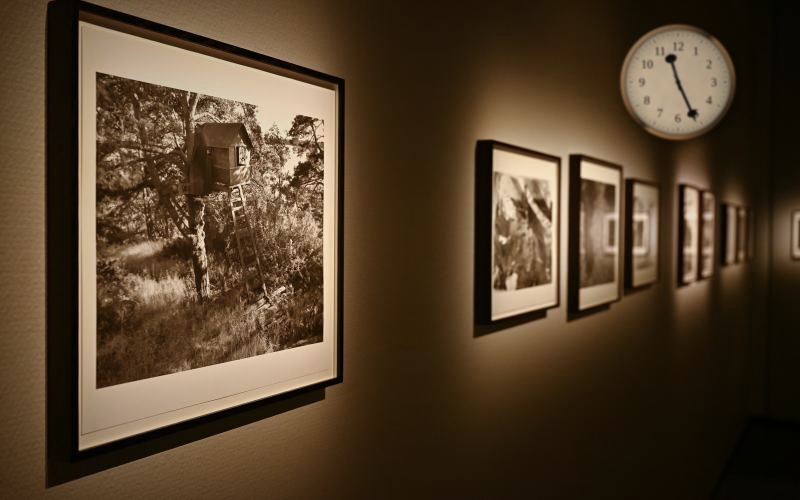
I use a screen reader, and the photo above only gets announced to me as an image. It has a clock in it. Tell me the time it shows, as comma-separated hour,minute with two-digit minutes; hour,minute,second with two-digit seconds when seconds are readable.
11,26
